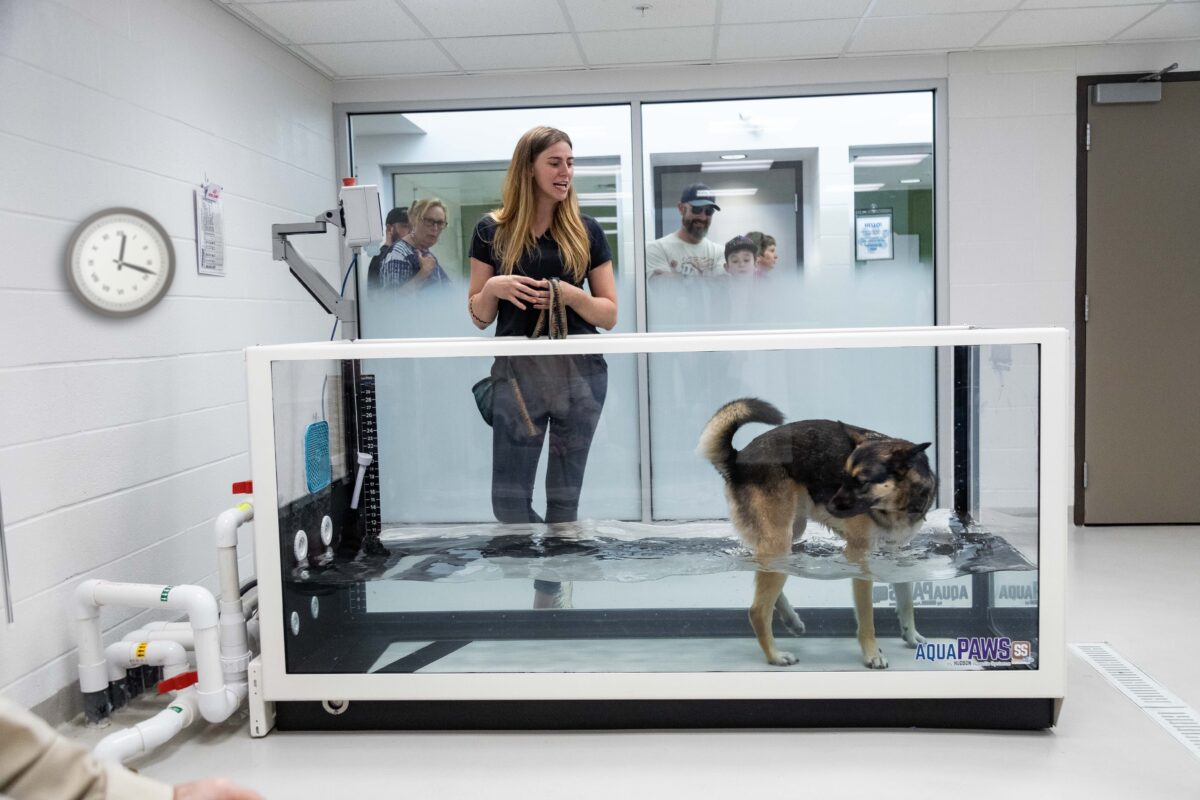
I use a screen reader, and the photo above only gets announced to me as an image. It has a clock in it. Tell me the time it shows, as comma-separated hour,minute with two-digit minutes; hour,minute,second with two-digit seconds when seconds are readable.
12,18
